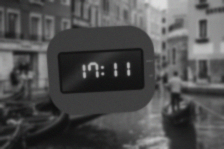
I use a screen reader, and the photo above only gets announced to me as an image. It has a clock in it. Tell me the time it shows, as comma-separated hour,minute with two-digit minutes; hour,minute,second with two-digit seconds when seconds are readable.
17,11
